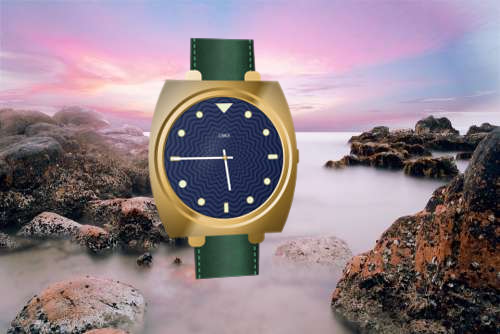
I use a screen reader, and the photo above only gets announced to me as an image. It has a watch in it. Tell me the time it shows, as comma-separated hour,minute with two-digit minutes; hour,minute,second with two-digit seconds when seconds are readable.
5,45
